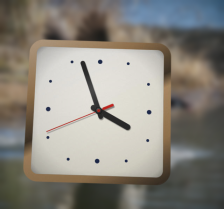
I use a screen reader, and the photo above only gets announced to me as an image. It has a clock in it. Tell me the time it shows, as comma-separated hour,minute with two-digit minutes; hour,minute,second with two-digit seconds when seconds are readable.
3,56,41
